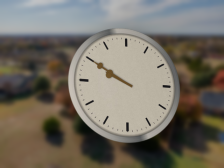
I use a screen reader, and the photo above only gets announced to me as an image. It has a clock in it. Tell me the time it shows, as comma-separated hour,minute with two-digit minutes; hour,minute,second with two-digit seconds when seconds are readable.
9,50
